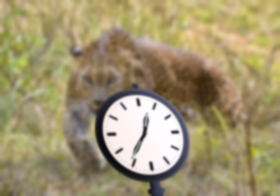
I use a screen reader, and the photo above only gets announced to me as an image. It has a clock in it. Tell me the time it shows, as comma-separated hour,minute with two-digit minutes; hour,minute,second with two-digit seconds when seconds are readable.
12,36
